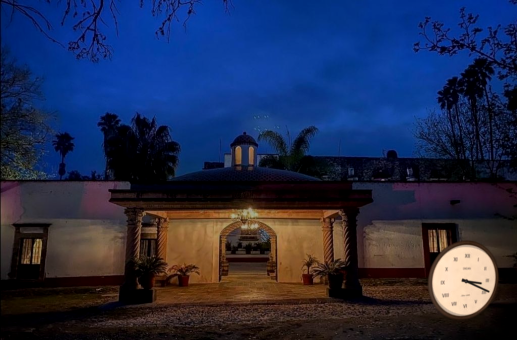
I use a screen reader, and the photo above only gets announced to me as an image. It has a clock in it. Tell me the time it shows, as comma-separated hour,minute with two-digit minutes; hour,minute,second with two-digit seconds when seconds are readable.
3,19
